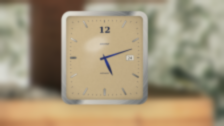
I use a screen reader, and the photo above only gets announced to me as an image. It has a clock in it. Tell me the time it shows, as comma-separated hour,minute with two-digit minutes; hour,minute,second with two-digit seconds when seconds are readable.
5,12
